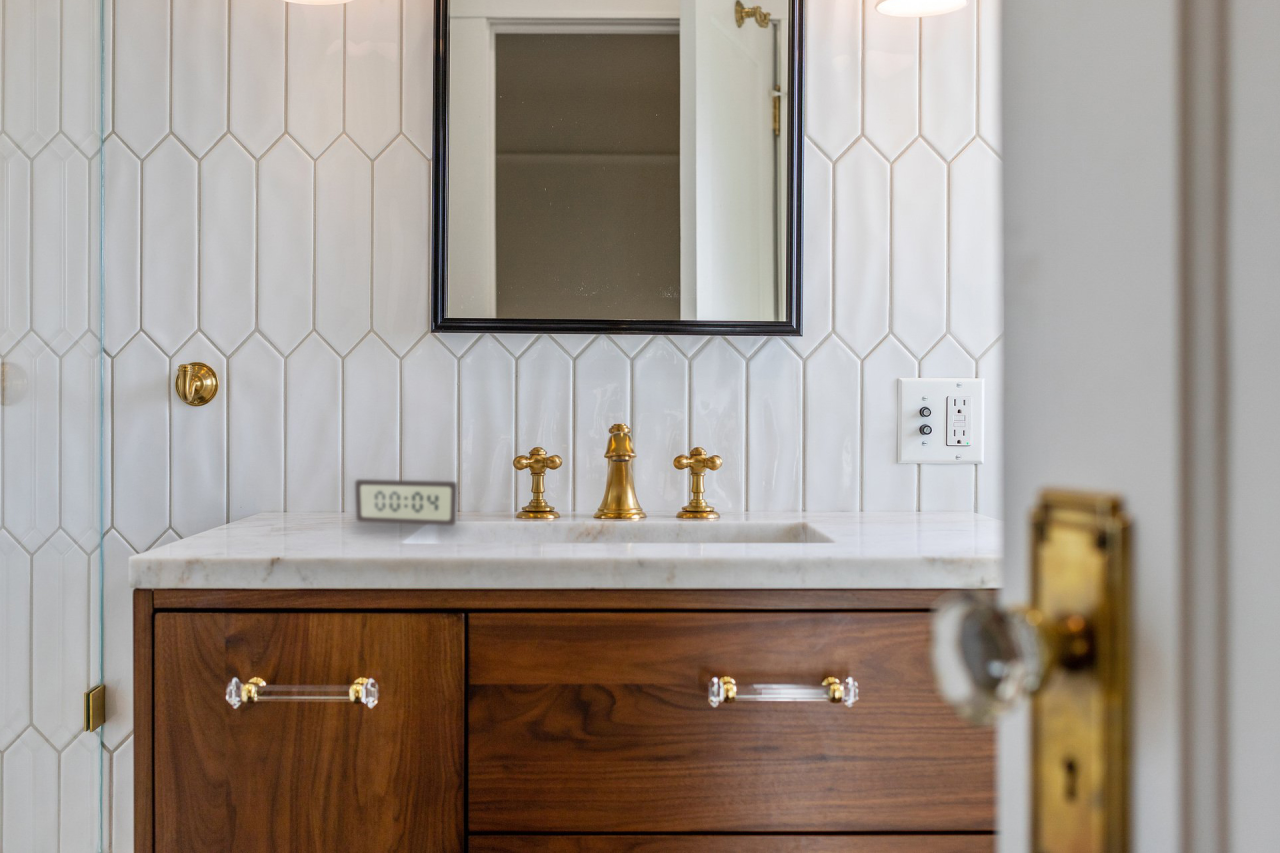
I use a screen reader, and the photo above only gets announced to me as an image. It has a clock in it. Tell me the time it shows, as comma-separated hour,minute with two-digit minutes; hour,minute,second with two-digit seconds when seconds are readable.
0,04
